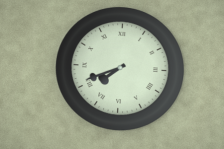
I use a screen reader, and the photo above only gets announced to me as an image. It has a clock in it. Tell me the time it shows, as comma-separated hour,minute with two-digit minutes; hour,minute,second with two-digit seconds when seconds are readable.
7,41
